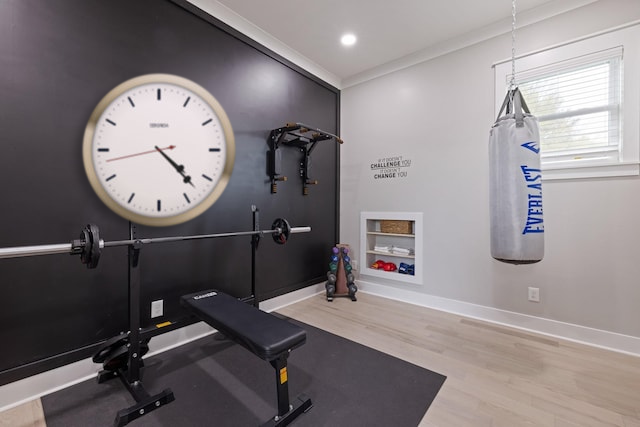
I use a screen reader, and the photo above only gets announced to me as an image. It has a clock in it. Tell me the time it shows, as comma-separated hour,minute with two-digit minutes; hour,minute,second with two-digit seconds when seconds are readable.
4,22,43
